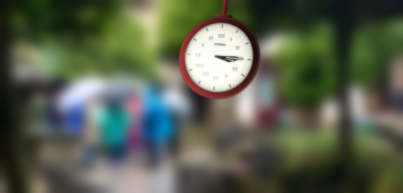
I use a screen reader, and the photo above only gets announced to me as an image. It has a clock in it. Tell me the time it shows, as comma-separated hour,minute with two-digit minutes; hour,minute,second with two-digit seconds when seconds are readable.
3,15
